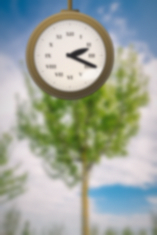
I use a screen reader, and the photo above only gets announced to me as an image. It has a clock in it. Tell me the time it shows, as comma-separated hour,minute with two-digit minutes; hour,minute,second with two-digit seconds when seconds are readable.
2,19
